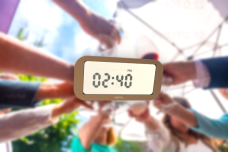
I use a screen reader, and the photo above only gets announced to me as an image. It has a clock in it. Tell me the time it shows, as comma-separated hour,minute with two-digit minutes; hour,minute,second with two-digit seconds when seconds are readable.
2,40
